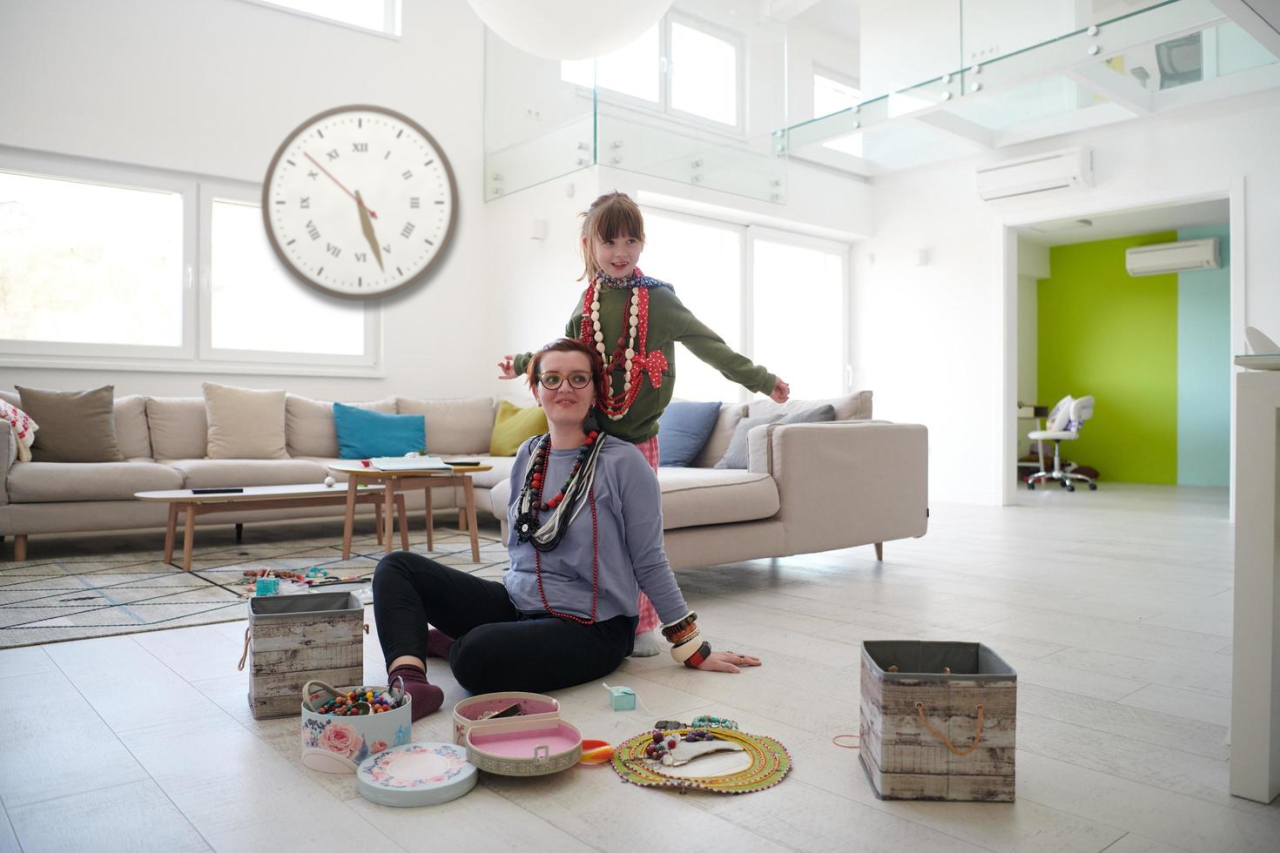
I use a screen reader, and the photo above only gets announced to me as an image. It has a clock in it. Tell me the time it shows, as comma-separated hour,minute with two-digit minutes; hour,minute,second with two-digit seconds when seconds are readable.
5,26,52
